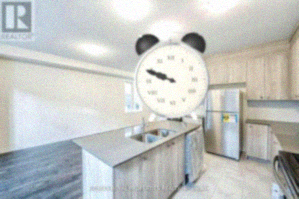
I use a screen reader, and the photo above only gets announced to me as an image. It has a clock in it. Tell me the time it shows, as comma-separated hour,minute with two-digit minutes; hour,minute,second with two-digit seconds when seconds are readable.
9,49
